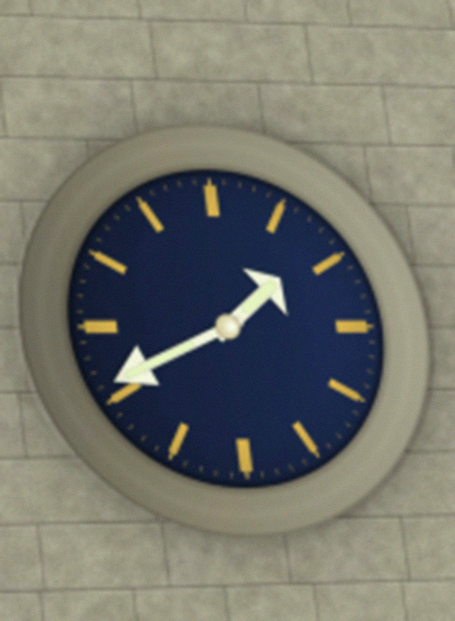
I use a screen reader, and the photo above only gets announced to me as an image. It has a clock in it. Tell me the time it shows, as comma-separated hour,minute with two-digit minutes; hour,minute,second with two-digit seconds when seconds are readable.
1,41
